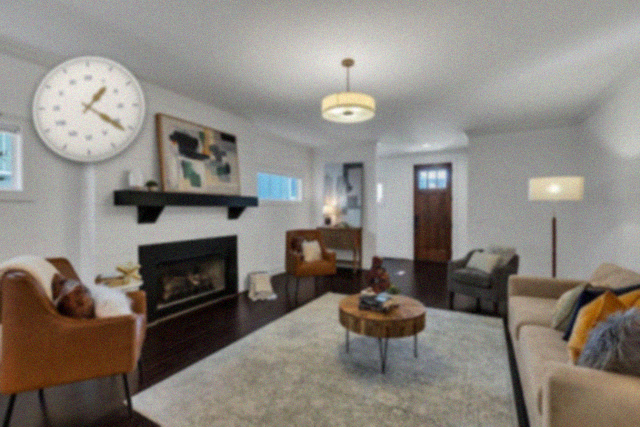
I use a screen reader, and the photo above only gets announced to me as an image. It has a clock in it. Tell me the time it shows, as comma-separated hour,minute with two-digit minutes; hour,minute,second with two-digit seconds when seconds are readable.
1,21
